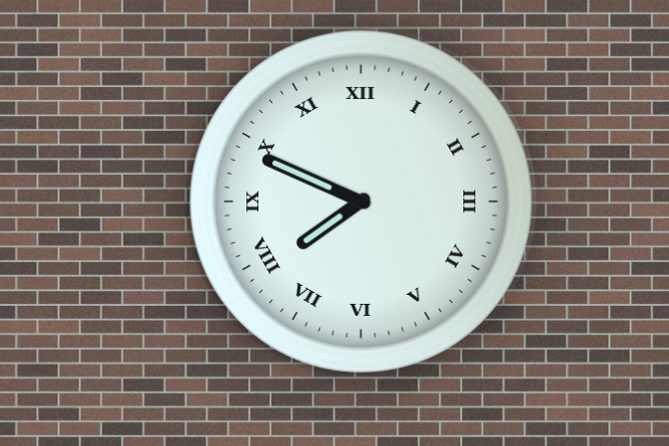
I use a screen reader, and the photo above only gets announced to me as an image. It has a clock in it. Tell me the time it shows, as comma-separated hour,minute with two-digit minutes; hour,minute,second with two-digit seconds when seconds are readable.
7,49
